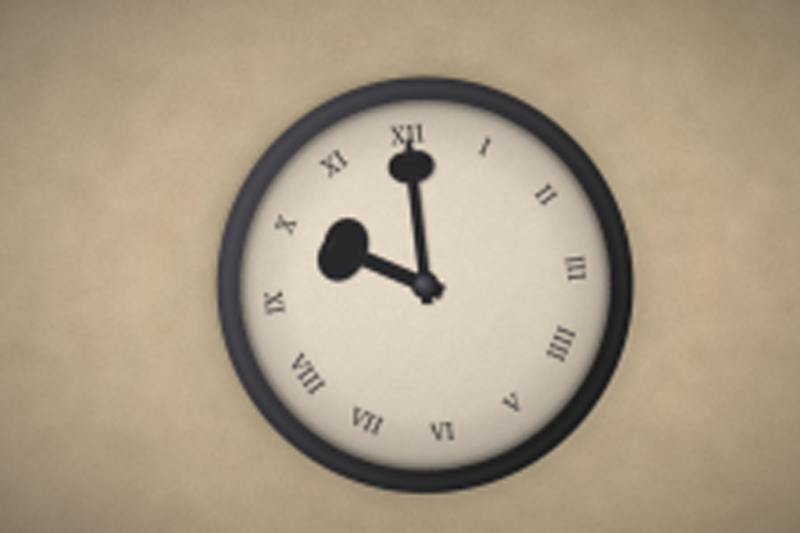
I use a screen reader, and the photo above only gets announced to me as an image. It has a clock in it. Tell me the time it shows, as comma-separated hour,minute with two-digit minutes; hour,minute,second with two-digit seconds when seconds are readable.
10,00
